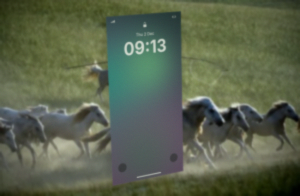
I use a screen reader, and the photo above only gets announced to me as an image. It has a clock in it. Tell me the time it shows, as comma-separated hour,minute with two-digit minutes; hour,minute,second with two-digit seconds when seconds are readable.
9,13
